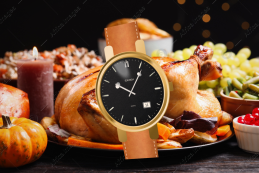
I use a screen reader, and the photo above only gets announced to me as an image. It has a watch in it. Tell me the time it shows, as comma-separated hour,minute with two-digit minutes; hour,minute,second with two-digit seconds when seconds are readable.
10,06
